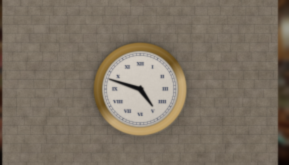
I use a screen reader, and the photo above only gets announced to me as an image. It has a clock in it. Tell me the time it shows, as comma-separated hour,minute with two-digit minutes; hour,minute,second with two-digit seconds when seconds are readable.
4,48
